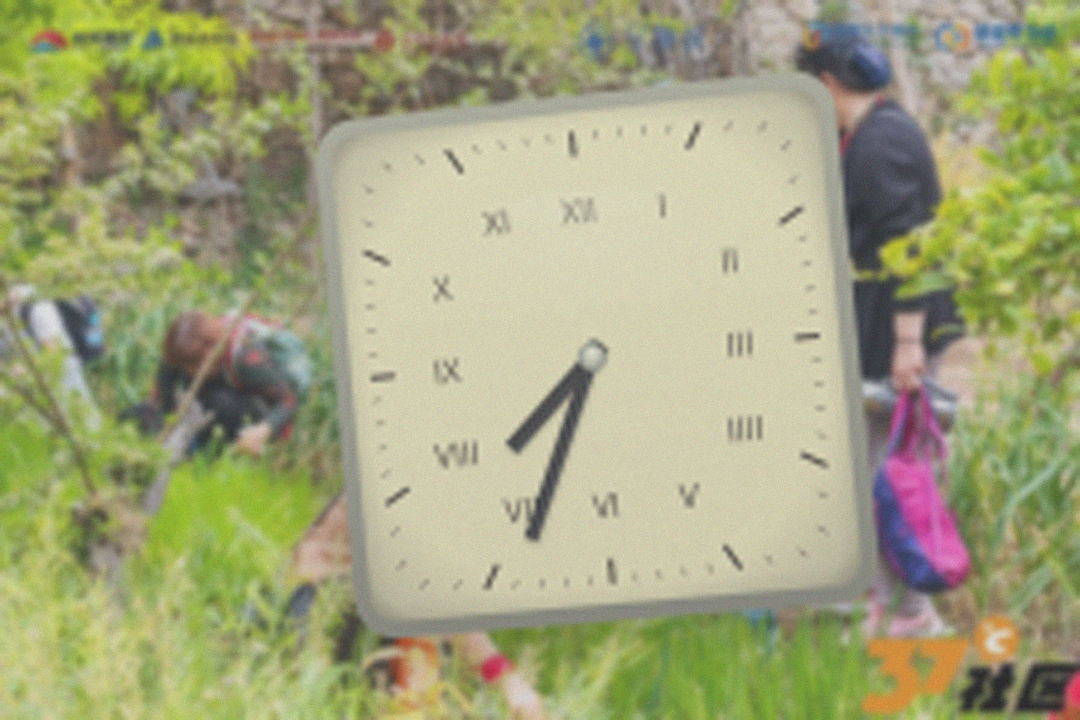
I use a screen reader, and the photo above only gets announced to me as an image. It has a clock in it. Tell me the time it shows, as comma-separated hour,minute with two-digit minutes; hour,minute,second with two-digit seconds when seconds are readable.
7,34
